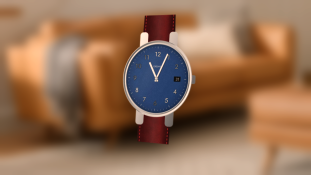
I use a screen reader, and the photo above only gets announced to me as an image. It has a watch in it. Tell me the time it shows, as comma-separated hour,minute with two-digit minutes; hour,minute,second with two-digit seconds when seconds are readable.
11,04
